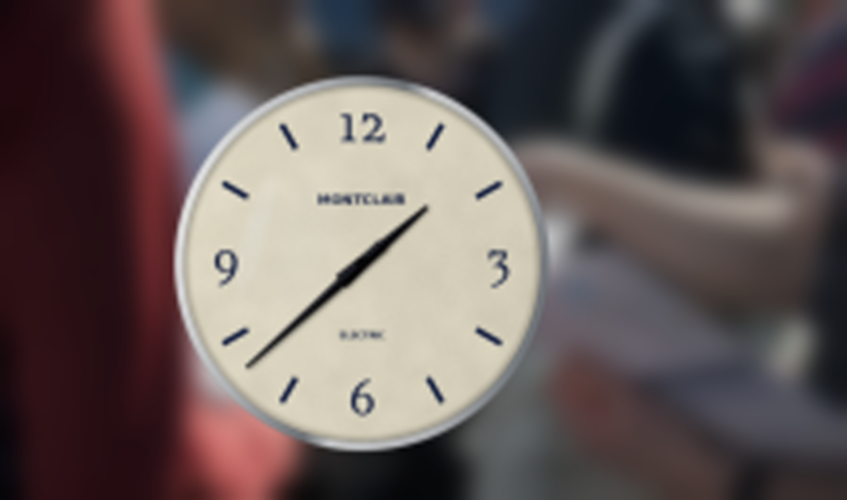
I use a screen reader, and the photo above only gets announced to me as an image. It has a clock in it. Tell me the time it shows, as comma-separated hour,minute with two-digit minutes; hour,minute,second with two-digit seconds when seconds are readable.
1,38
